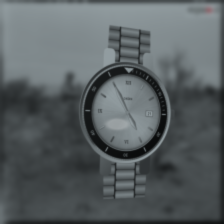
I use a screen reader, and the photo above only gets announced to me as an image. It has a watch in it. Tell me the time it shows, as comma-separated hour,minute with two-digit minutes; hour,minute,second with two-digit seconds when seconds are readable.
4,55
